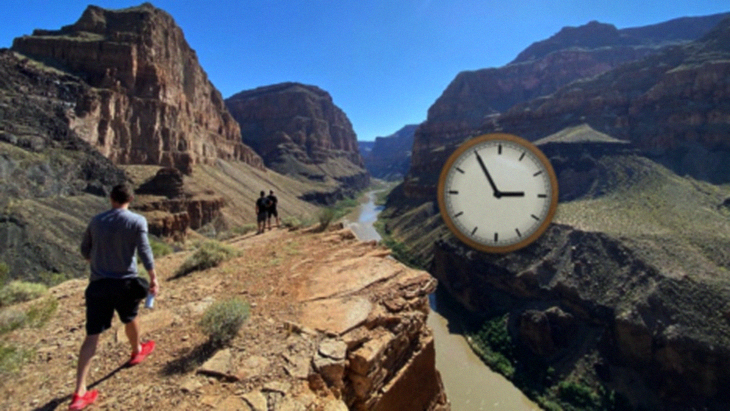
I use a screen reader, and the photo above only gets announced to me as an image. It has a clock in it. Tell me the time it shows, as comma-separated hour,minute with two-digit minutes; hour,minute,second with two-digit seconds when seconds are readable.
2,55
